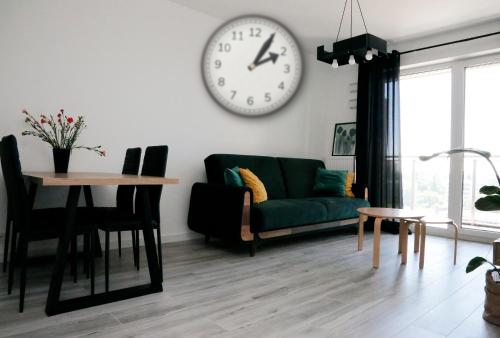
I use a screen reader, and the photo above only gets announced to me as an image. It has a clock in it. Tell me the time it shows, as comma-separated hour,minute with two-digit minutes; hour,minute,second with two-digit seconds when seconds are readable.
2,05
